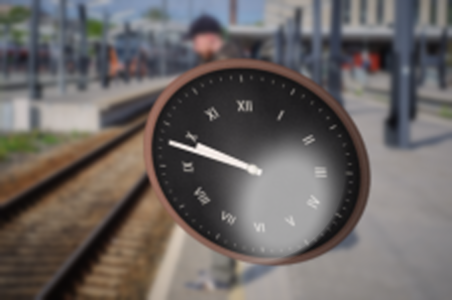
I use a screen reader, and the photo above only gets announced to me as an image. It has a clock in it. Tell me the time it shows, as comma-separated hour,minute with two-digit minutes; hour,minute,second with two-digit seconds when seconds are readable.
9,48
